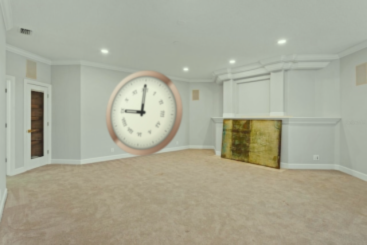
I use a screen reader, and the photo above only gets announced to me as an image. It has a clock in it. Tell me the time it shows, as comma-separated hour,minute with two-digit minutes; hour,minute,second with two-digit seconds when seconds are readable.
9,00
